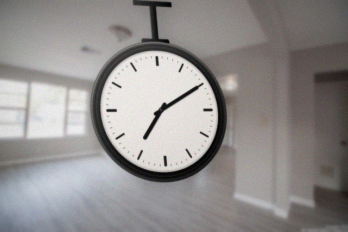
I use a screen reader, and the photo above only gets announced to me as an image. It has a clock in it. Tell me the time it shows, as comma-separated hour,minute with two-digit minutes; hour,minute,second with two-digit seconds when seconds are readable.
7,10
